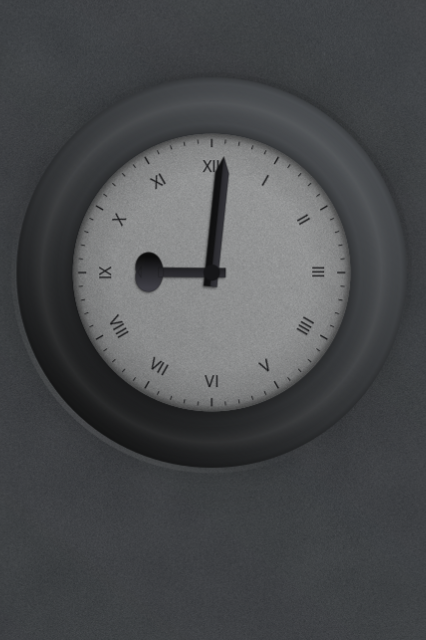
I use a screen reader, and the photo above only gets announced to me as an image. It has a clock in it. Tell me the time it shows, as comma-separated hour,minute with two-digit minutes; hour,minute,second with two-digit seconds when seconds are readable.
9,01
